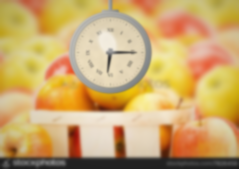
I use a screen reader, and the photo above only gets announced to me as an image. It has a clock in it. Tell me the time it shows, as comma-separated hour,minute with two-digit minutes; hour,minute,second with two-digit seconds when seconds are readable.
6,15
